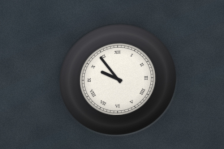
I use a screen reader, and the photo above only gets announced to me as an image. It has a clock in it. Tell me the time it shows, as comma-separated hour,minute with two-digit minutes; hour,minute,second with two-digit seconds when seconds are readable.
9,54
